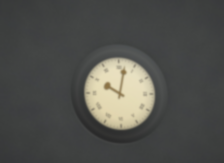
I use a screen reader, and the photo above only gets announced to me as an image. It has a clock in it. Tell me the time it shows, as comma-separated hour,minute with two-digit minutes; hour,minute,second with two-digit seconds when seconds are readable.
10,02
